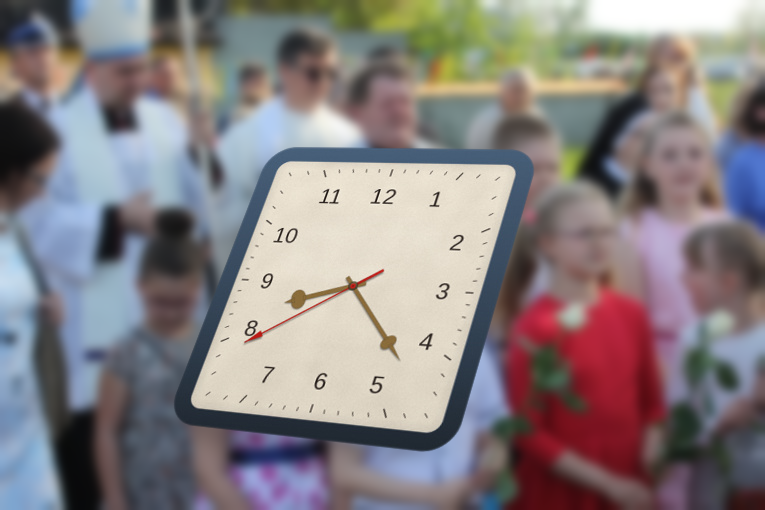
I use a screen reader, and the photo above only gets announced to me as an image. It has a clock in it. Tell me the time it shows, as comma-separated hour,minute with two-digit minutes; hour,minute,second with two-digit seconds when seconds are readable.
8,22,39
